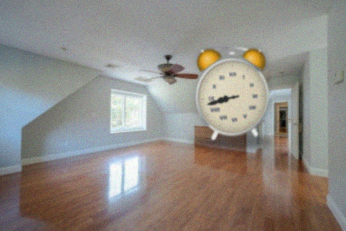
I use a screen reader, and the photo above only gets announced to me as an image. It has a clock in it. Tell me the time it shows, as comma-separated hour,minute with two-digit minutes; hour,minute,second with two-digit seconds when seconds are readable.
8,43
